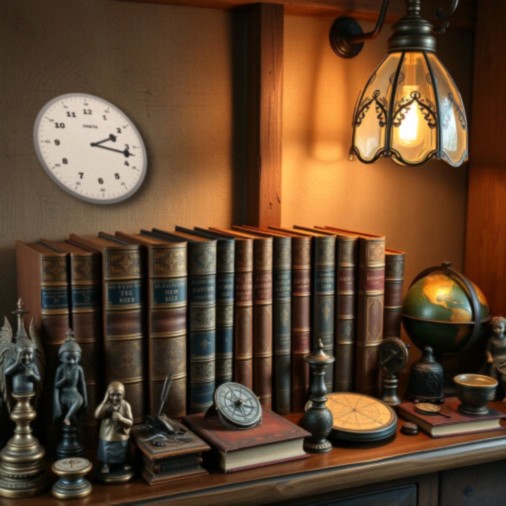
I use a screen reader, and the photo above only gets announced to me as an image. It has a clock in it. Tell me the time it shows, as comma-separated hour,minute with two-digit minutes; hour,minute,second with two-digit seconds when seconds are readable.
2,17
